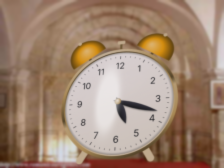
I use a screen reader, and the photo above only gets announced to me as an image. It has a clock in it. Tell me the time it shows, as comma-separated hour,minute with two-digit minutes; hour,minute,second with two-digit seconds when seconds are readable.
5,18
